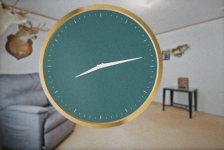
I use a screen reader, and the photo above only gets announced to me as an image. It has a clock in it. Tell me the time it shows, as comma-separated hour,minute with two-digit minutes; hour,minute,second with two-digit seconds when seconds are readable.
8,13
